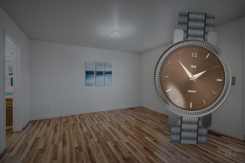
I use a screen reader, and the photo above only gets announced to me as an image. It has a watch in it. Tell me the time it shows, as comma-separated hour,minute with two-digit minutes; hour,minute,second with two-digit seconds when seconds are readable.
1,53
